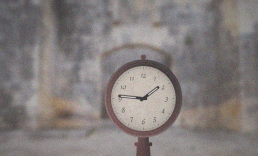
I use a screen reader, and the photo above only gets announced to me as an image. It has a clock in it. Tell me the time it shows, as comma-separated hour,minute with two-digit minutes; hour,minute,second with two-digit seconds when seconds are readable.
1,46
